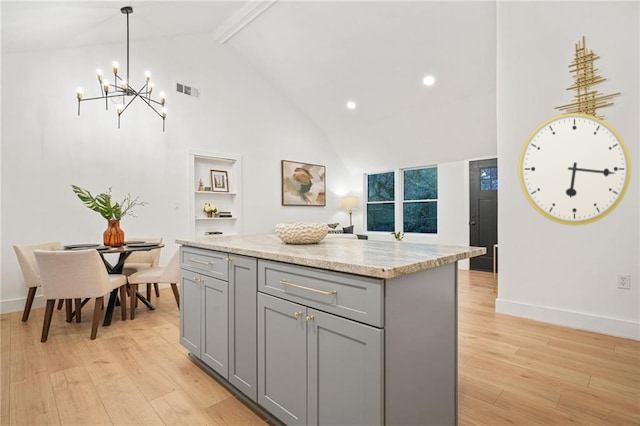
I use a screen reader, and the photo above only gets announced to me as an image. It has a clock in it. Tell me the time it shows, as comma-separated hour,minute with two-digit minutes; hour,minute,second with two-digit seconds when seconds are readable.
6,16
